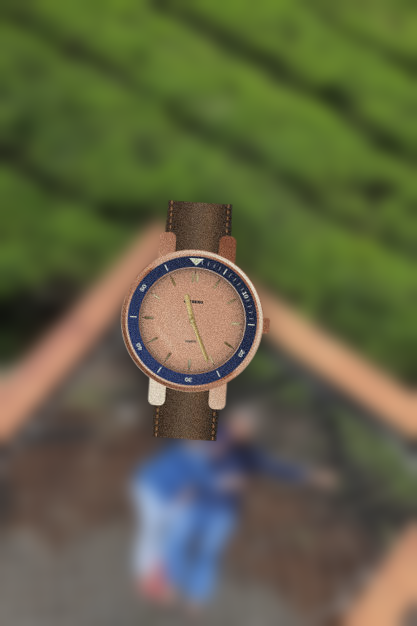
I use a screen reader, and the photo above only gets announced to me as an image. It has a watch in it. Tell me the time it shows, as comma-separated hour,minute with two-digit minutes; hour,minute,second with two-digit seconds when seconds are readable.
11,26
